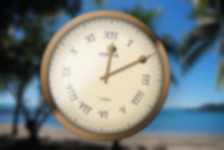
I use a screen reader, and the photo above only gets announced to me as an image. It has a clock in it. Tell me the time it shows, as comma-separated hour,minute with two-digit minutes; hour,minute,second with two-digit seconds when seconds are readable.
12,10
